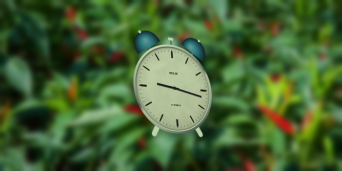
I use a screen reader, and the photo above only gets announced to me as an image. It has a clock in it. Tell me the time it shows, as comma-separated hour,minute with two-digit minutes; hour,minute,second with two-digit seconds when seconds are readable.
9,17
